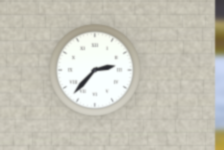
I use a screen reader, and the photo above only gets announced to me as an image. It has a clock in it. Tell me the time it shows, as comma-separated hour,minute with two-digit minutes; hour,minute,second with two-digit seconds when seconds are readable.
2,37
